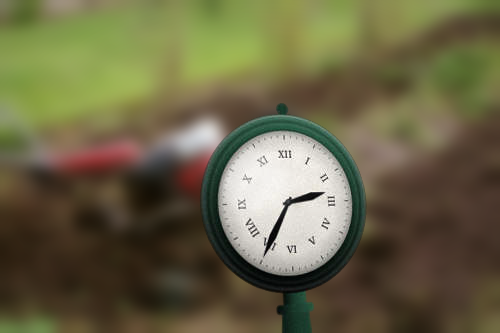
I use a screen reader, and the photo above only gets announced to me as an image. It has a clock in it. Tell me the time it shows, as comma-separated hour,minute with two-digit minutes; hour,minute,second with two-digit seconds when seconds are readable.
2,35
